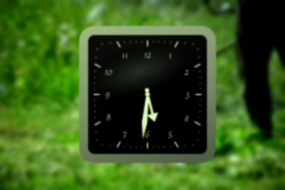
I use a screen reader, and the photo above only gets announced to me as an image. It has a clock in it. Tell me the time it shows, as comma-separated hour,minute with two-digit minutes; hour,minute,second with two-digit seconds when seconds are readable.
5,31
